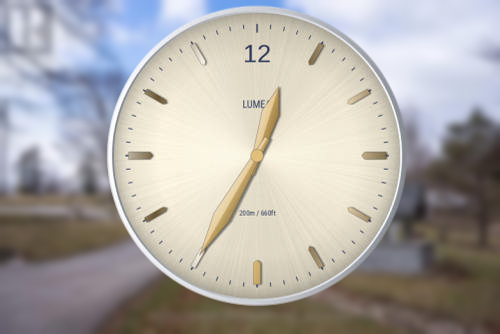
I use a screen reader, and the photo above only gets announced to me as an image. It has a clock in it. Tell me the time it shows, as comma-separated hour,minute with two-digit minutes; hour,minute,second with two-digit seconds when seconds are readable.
12,35
